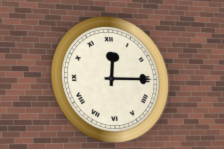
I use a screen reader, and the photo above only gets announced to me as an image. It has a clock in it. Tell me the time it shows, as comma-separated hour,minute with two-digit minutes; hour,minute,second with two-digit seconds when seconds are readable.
12,15
